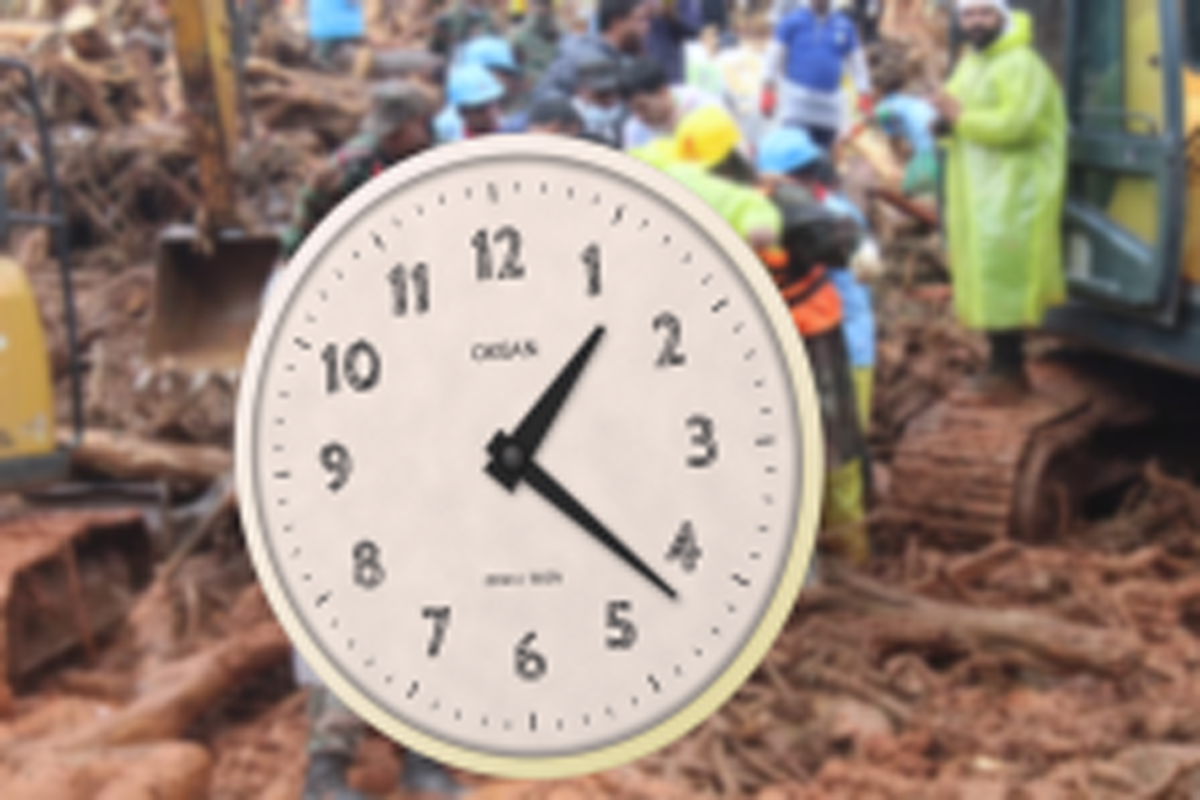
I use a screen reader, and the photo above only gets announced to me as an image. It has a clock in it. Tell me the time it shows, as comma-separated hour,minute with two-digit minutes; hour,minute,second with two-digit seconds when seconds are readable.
1,22
